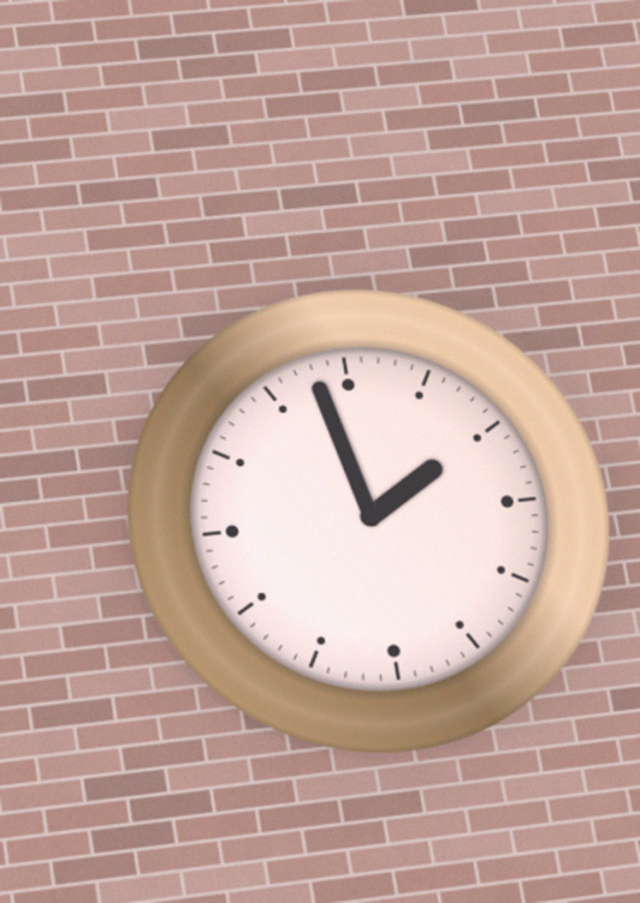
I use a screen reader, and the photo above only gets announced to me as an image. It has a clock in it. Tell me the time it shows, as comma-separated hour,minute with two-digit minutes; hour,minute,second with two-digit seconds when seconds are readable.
1,58
